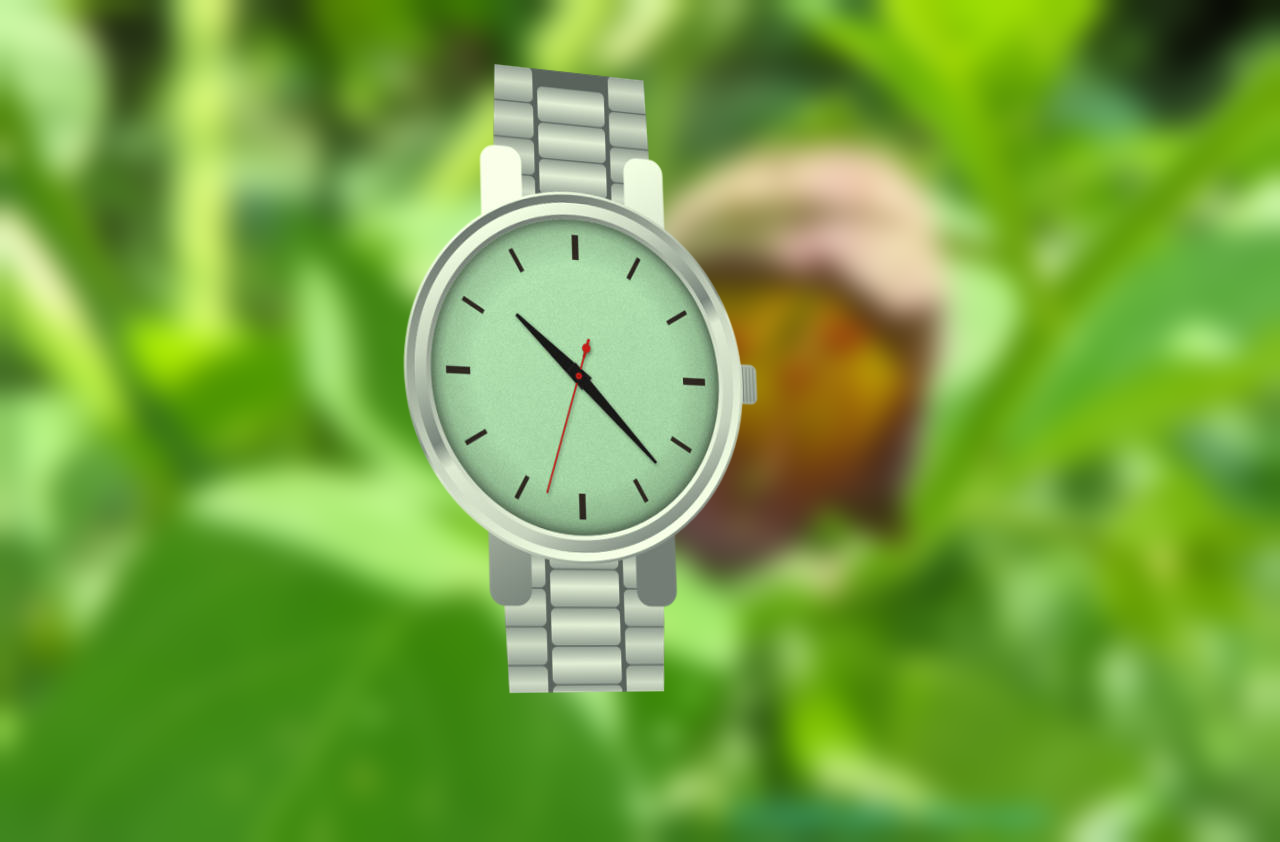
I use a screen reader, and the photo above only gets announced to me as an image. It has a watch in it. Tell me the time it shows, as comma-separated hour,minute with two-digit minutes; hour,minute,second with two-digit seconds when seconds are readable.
10,22,33
